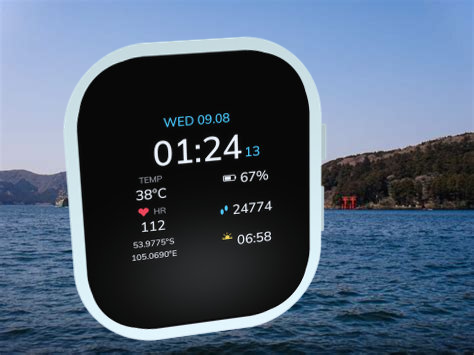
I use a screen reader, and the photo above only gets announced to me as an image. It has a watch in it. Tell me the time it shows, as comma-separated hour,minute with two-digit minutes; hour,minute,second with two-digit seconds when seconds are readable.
1,24,13
